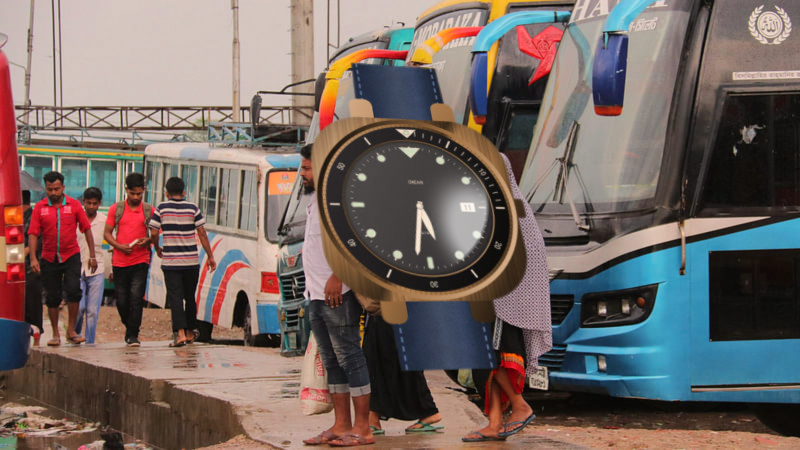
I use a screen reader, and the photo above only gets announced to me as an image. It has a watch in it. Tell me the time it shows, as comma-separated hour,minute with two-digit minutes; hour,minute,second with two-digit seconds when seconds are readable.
5,32
